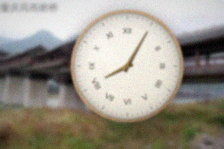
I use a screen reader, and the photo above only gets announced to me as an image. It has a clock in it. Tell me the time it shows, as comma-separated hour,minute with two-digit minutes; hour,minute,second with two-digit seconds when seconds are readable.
8,05
